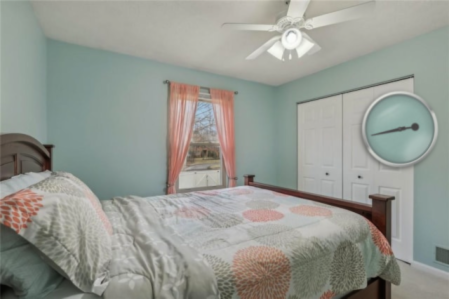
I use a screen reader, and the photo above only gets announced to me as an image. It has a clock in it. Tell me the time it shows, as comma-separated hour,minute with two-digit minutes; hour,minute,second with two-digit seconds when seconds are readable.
2,43
